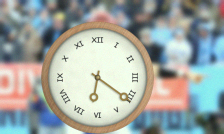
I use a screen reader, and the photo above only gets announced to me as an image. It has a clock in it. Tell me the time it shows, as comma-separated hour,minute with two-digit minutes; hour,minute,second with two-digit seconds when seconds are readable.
6,21
